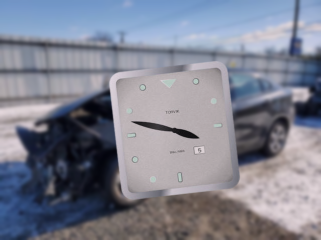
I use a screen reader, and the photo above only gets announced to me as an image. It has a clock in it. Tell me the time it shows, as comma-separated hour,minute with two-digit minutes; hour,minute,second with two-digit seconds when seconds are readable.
3,48
